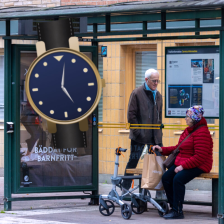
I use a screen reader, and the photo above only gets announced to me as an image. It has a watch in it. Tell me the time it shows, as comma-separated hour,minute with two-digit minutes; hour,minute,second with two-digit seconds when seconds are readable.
5,02
